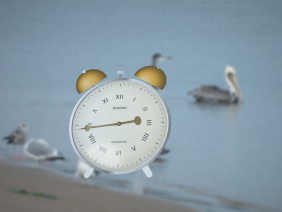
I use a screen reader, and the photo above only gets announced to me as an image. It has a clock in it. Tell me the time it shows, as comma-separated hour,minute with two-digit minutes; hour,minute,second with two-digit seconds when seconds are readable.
2,44
